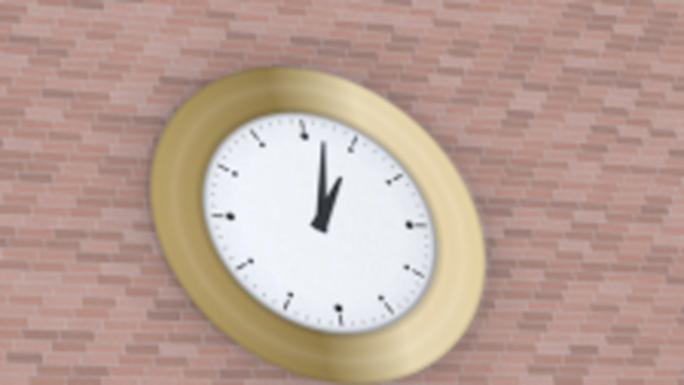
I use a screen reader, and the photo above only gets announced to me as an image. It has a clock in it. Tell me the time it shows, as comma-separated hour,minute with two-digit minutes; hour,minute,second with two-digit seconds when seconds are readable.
1,02
